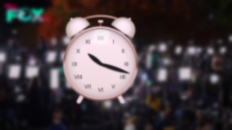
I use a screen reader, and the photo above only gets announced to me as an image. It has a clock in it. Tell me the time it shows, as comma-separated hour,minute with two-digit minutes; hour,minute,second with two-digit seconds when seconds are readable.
10,18
